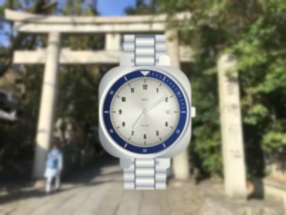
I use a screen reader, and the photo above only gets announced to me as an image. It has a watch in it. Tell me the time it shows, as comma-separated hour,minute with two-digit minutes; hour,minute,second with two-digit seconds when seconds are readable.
7,09
